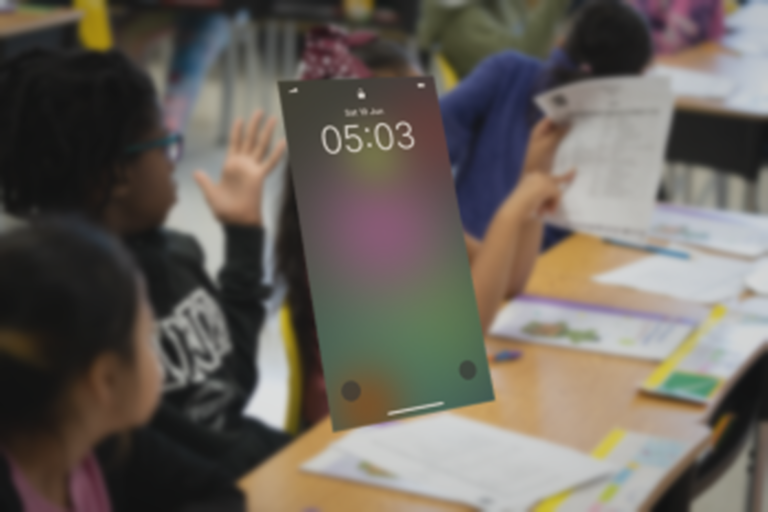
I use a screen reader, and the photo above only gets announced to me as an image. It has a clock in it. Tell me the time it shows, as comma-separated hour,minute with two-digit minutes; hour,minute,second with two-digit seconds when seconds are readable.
5,03
